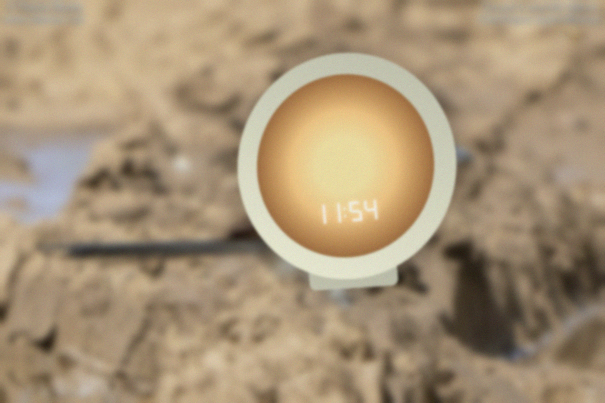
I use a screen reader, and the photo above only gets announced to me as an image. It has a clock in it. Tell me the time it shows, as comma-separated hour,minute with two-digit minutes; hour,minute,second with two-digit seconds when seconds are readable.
11,54
